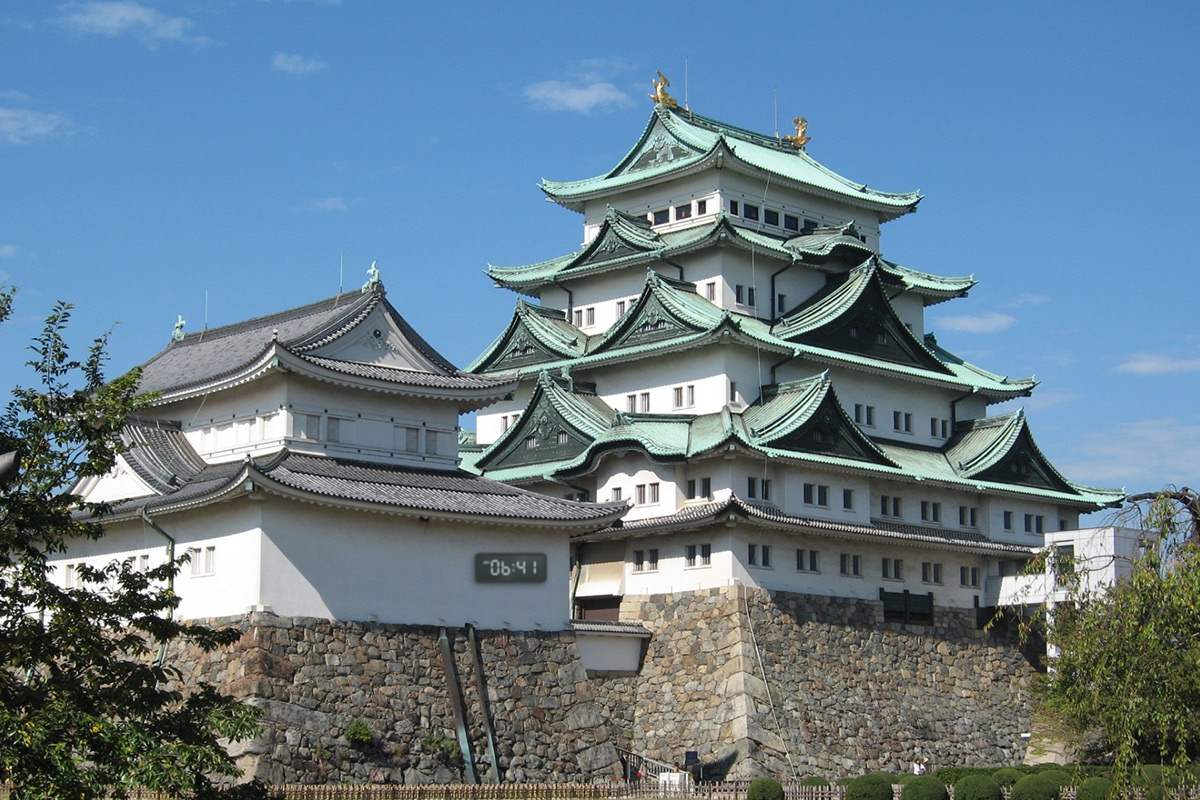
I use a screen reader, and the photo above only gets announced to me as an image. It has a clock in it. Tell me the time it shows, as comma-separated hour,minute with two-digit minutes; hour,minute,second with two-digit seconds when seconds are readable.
6,41
